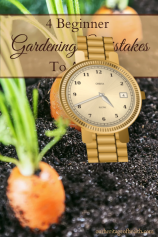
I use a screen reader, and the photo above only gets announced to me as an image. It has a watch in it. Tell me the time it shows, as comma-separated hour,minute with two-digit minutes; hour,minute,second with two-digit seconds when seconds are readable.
4,41
